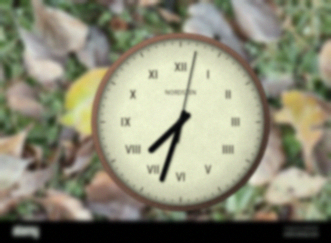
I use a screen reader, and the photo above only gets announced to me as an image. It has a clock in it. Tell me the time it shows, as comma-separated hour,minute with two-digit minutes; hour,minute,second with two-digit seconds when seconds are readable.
7,33,02
